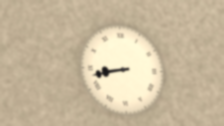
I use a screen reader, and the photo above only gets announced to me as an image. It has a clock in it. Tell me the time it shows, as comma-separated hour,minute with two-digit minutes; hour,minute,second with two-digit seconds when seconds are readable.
8,43
